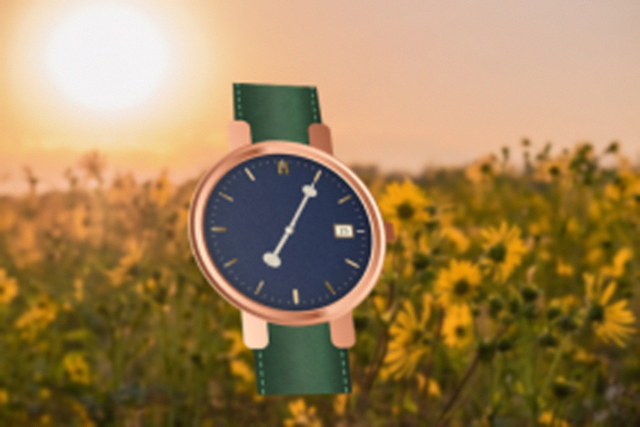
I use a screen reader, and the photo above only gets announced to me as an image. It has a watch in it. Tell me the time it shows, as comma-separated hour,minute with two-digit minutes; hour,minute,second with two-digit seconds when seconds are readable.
7,05
